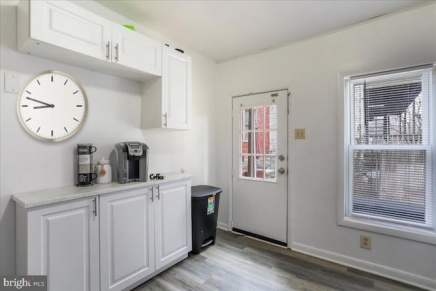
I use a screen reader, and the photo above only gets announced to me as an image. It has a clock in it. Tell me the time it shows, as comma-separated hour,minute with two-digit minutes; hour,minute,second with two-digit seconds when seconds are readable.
8,48
